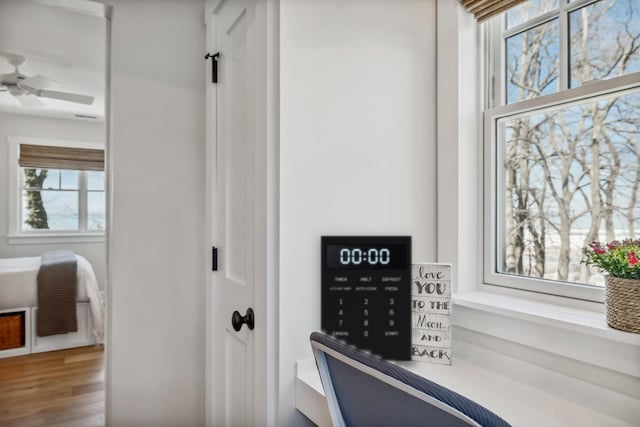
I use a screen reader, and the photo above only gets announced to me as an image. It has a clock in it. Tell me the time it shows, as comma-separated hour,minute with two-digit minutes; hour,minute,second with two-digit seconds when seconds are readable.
0,00
